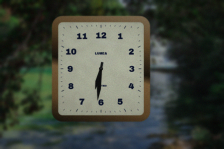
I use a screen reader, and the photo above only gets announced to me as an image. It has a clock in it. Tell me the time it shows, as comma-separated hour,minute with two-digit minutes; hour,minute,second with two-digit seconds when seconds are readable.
6,31
